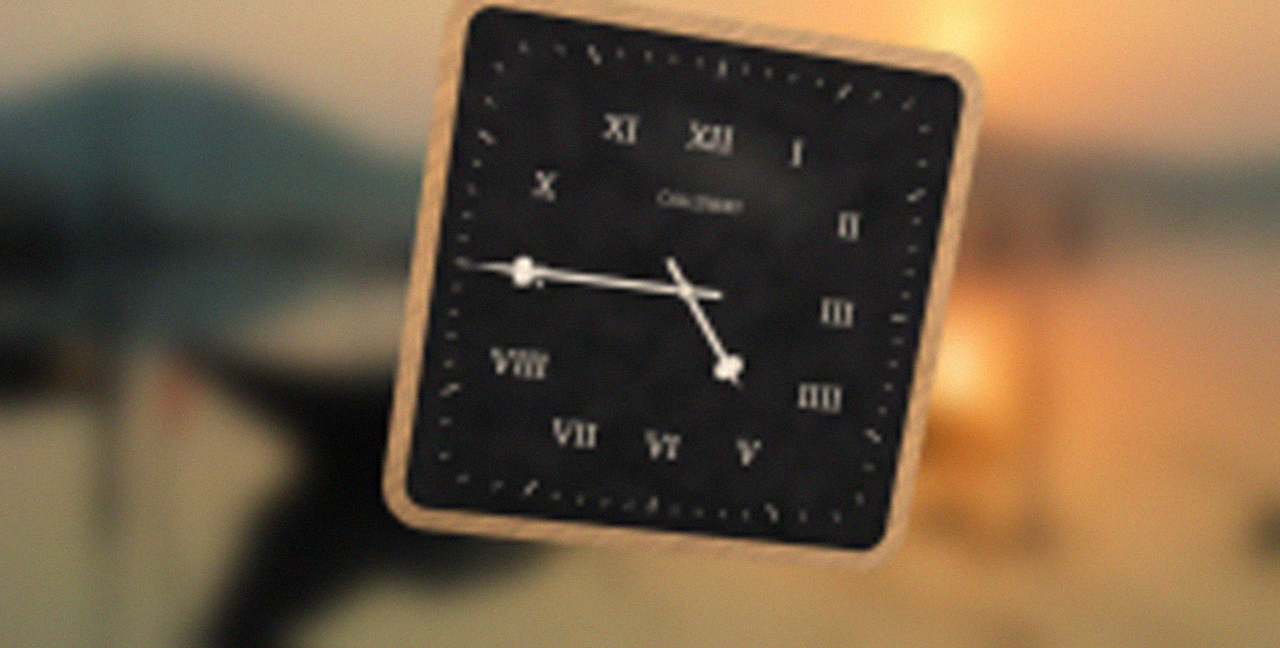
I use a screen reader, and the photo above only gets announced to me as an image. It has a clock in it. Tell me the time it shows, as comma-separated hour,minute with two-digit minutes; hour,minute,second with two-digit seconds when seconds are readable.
4,45
